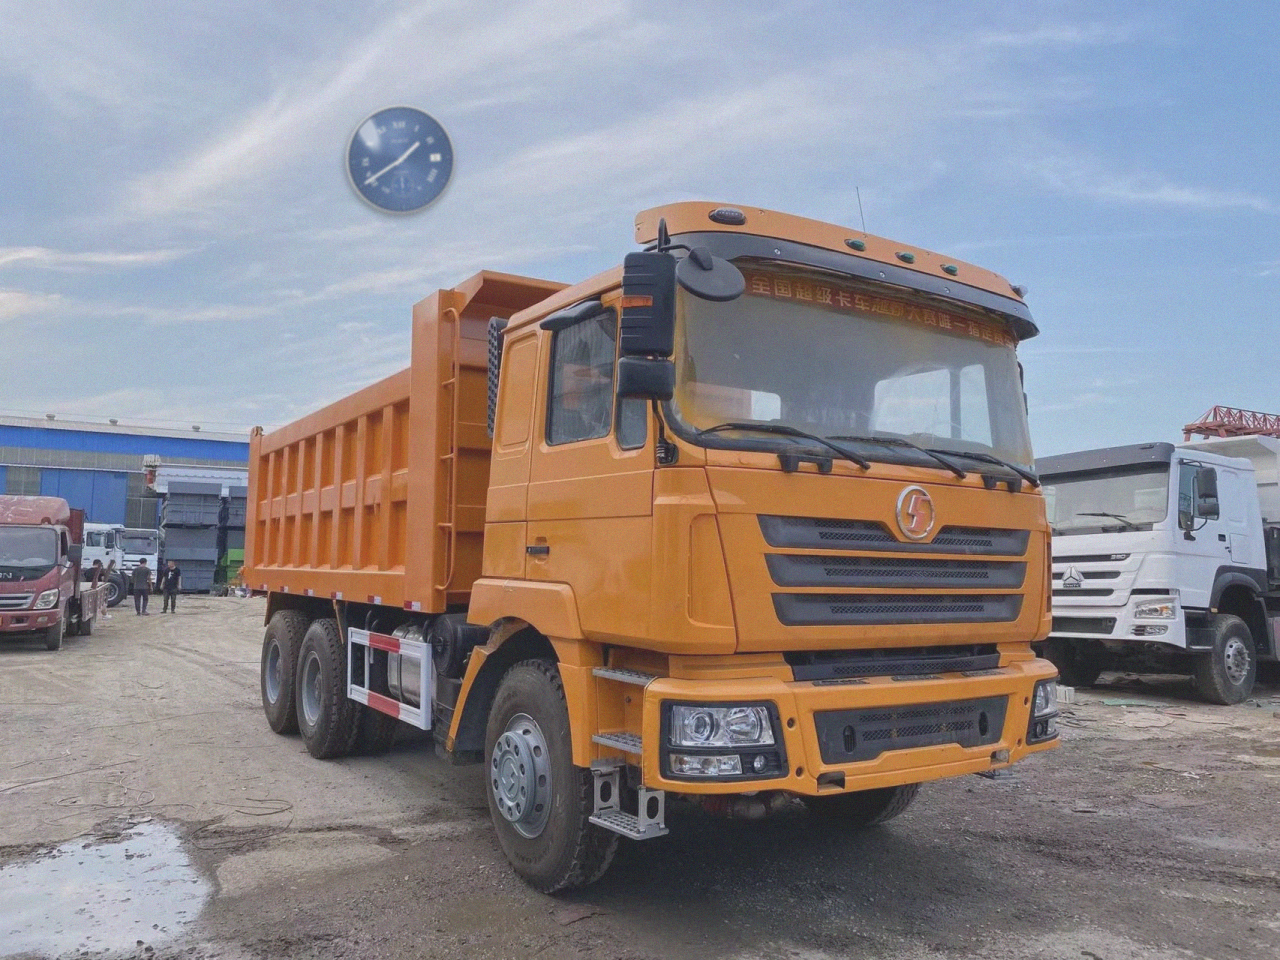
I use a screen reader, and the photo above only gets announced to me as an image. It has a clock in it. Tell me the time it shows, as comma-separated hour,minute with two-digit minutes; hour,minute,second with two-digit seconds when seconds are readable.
1,40
